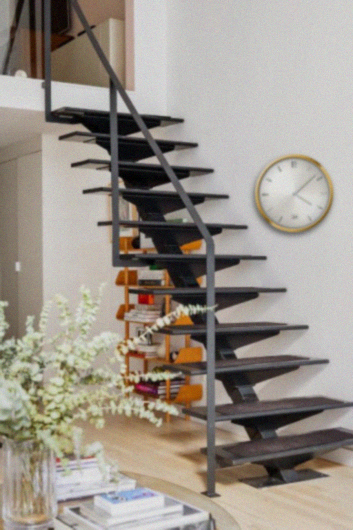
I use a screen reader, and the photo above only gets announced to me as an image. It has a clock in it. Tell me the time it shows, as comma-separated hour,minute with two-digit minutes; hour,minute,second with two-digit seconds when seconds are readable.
4,08
